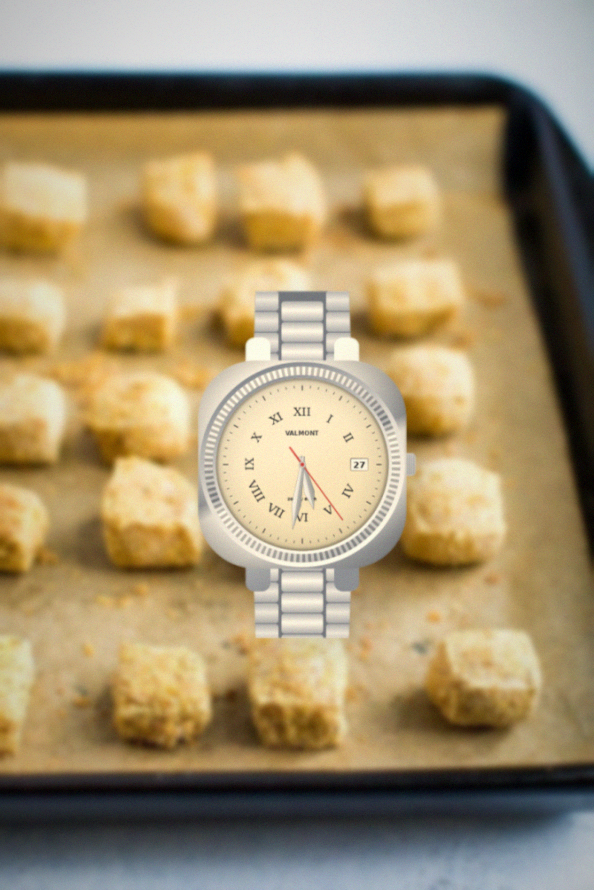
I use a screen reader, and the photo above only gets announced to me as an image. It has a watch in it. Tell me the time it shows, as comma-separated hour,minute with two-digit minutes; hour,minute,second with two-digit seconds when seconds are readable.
5,31,24
